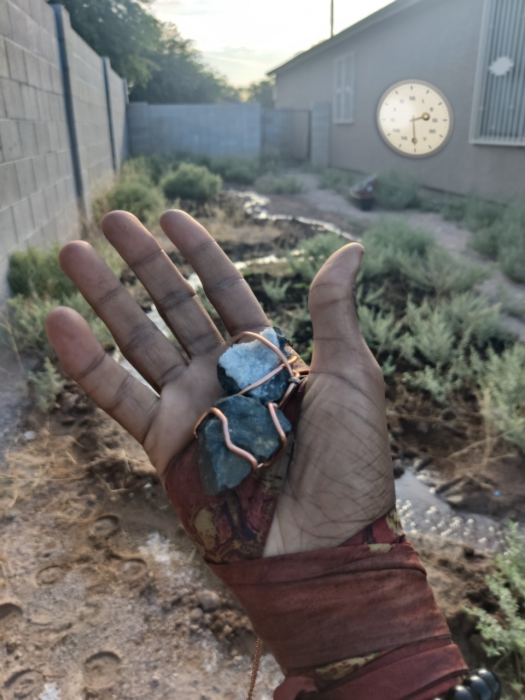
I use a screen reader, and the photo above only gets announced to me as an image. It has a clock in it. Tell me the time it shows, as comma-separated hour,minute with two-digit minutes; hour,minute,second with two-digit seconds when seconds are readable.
2,30
